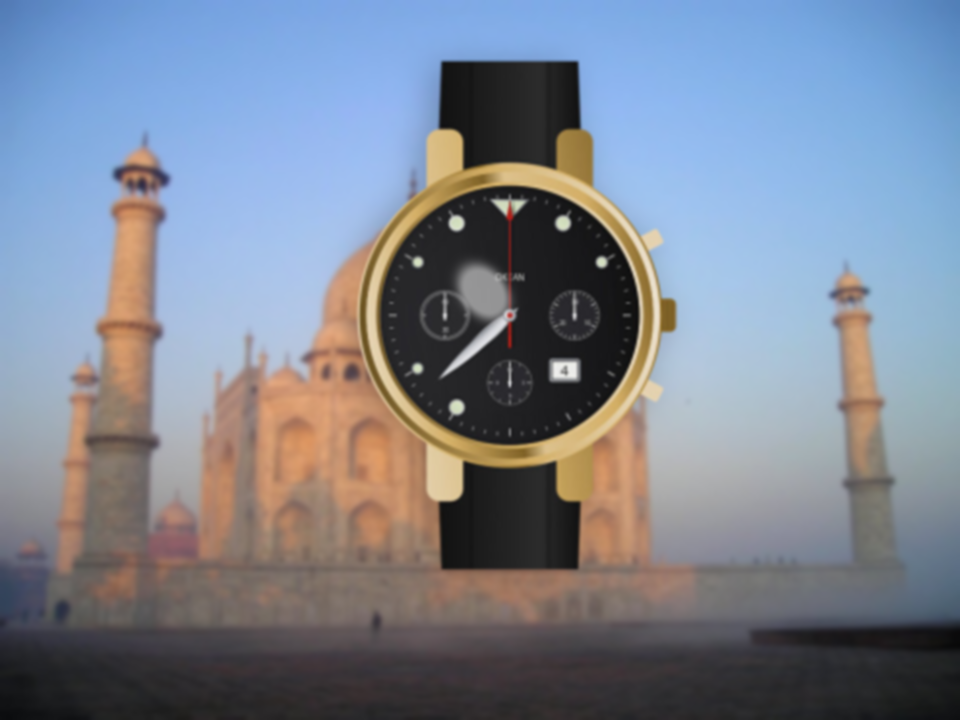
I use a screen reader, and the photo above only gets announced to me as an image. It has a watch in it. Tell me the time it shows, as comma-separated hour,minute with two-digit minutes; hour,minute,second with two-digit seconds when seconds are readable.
7,38
